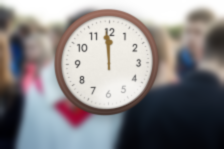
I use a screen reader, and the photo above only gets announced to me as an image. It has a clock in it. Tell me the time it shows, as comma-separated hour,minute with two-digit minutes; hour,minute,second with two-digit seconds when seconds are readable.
11,59
